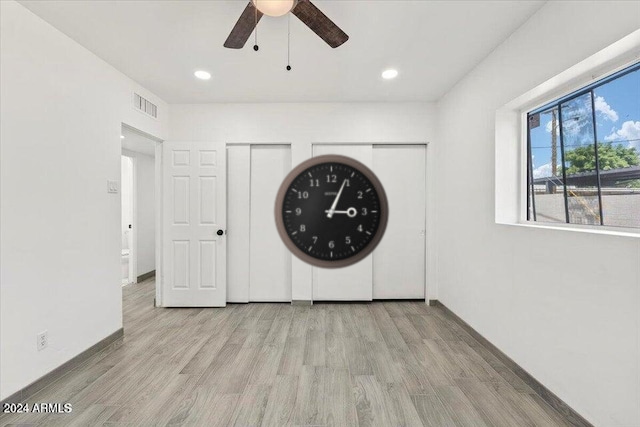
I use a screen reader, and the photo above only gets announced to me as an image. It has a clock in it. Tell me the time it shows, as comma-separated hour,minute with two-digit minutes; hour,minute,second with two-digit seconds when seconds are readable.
3,04
